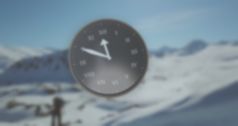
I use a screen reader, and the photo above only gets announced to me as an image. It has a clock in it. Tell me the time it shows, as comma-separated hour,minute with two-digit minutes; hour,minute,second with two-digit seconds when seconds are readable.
11,50
